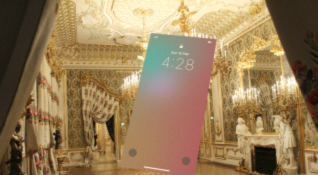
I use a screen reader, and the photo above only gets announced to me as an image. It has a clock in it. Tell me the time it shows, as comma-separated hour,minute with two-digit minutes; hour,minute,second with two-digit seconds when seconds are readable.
4,28
